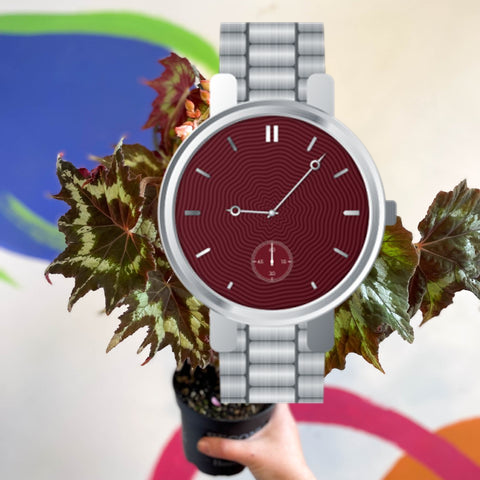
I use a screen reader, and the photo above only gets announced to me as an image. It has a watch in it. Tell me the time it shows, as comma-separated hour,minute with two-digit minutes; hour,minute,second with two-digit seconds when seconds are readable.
9,07
